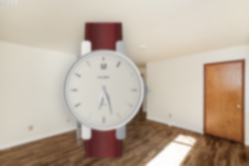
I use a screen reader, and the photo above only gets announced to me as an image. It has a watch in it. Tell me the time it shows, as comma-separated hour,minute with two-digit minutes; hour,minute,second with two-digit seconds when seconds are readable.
6,27
